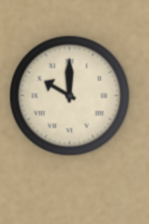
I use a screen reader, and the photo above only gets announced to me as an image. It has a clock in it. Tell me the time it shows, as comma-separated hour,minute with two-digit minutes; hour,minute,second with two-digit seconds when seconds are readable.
10,00
